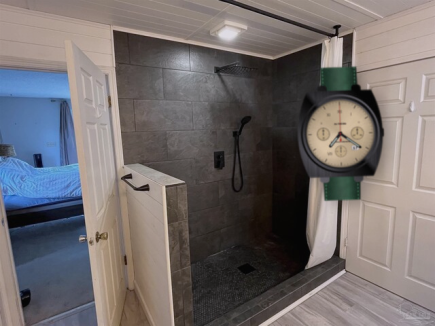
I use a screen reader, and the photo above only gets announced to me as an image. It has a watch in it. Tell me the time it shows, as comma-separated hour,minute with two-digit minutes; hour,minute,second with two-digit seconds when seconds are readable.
7,21
